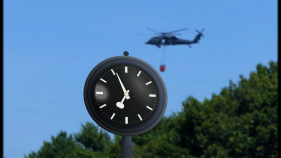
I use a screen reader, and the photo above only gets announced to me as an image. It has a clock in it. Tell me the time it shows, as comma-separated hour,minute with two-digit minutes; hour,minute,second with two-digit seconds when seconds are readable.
6,56
